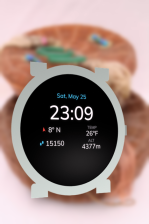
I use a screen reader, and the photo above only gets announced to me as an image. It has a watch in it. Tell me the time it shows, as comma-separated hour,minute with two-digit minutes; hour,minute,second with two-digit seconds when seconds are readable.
23,09
